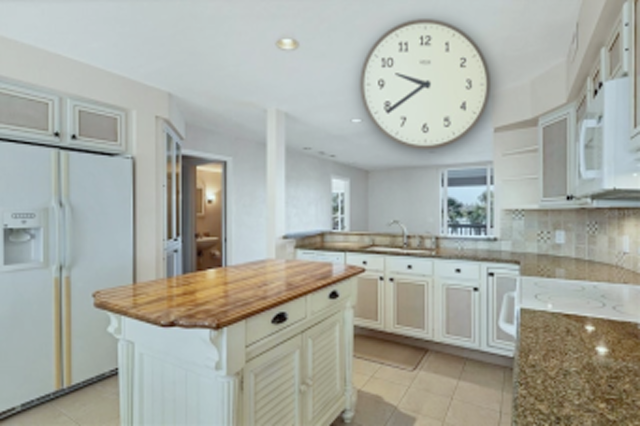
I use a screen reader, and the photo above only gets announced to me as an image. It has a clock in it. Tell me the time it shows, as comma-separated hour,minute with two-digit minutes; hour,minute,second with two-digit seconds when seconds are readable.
9,39
